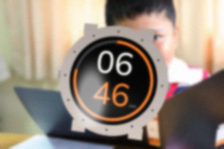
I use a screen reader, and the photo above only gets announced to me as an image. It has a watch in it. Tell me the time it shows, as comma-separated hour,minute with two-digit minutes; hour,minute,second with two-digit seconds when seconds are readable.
6,46
